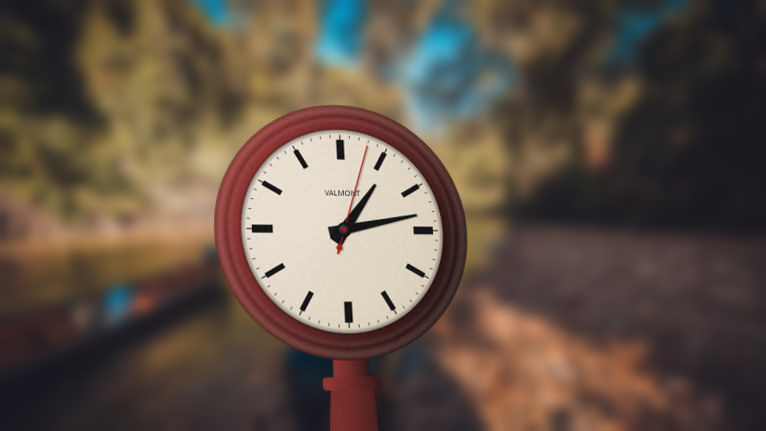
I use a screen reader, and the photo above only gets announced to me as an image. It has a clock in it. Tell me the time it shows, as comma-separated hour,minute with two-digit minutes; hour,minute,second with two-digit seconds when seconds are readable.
1,13,03
